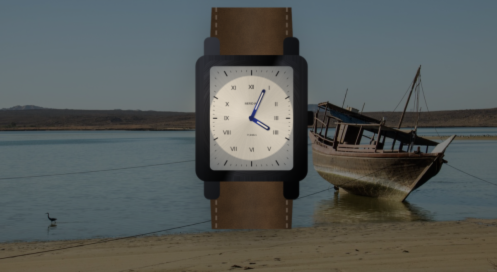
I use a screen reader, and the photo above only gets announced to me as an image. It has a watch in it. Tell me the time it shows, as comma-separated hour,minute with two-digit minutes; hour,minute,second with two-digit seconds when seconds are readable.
4,04
